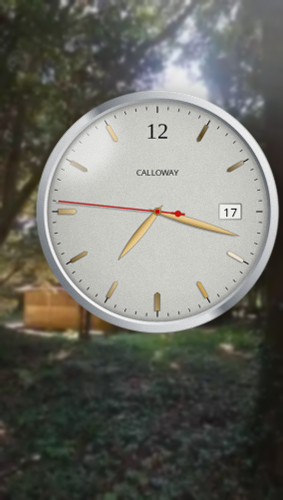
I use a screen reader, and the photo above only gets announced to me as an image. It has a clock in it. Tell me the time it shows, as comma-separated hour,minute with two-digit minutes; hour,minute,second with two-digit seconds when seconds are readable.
7,17,46
